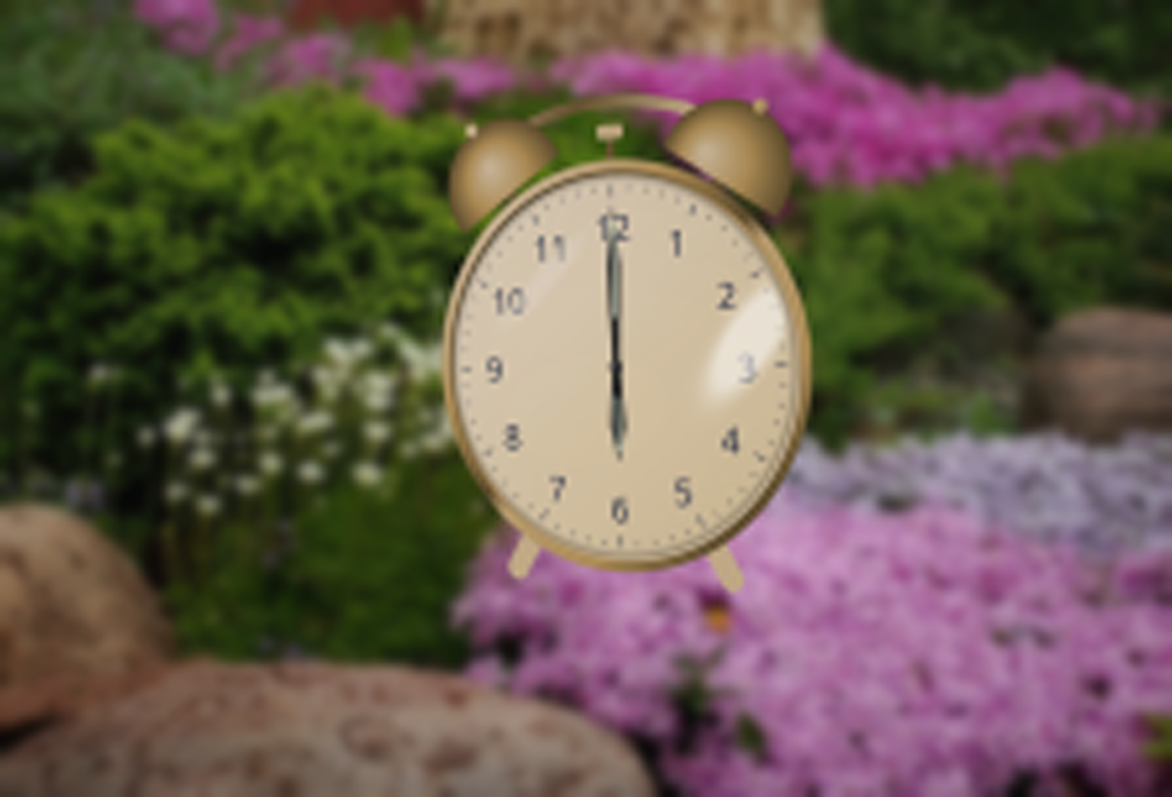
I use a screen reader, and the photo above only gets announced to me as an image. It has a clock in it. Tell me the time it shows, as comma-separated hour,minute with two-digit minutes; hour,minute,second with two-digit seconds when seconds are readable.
6,00
